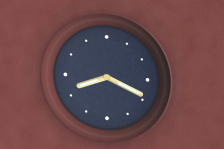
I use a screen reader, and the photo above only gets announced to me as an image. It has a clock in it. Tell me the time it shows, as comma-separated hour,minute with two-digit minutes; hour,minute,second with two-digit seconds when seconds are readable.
8,19
